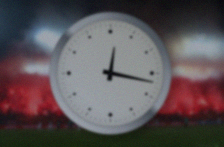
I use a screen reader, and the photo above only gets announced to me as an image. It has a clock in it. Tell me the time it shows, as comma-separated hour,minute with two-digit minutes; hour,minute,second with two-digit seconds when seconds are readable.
12,17
